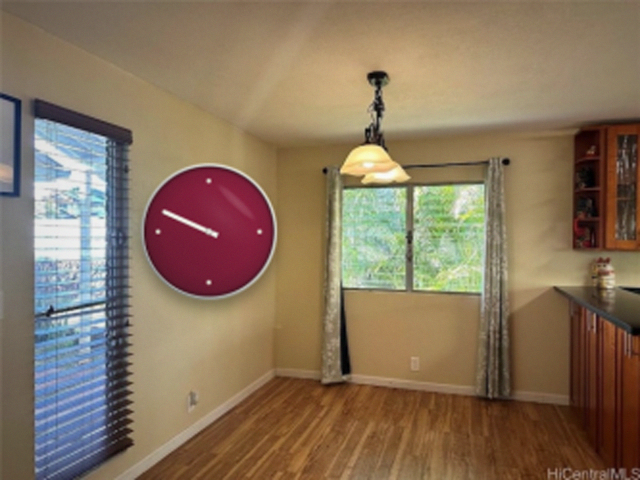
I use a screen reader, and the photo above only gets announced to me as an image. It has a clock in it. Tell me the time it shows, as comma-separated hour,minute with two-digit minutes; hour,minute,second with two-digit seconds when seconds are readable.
9,49
